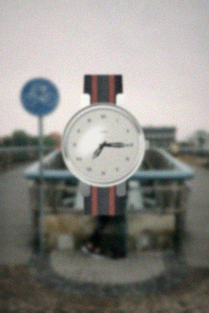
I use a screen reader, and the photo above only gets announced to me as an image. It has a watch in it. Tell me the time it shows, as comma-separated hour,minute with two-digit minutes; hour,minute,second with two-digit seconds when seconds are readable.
7,15
